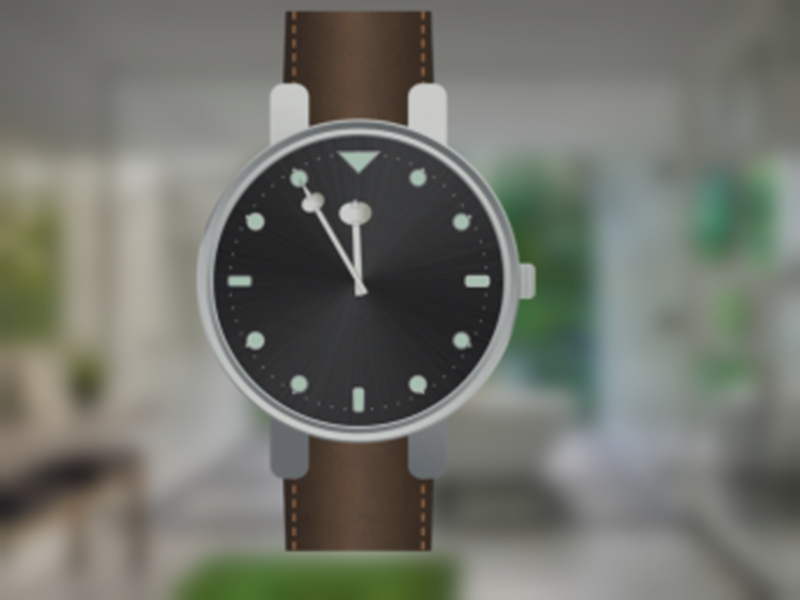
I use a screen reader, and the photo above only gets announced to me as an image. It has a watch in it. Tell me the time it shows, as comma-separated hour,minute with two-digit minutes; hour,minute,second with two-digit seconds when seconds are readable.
11,55
